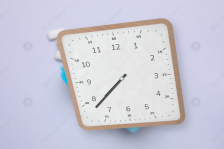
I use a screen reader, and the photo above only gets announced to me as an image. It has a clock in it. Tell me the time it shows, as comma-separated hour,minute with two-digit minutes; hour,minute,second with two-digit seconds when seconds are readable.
7,38
